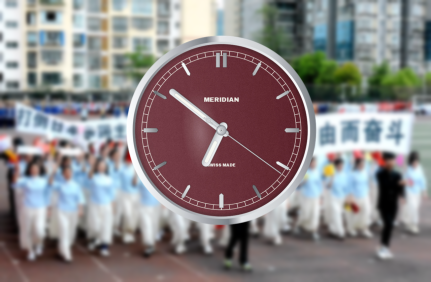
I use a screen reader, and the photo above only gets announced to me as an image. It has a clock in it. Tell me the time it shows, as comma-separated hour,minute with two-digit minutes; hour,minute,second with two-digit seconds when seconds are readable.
6,51,21
